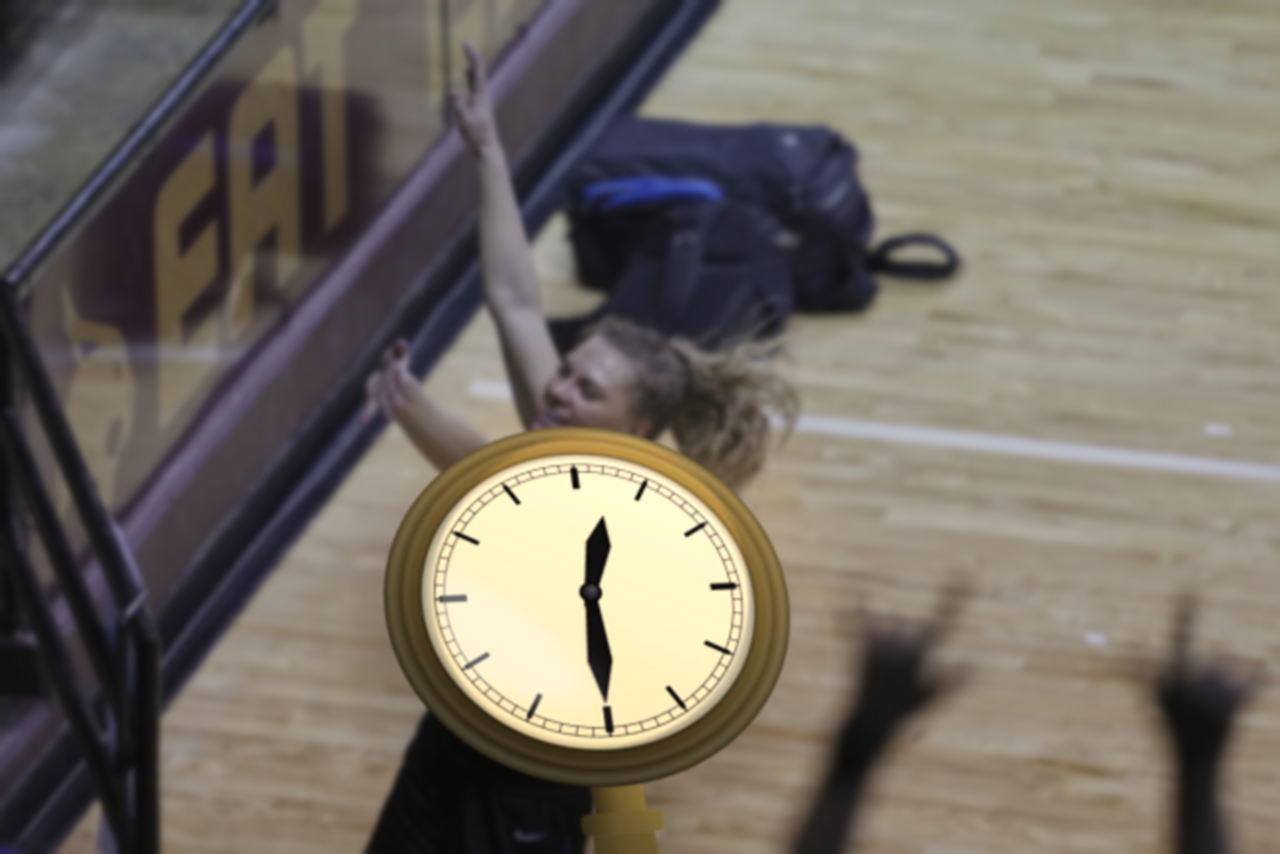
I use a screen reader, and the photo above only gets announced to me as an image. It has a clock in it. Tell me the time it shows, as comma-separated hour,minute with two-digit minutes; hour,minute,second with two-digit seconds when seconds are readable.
12,30
